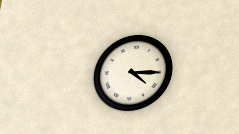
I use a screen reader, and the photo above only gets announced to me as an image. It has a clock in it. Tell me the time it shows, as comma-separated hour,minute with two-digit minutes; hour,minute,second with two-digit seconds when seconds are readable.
4,15
